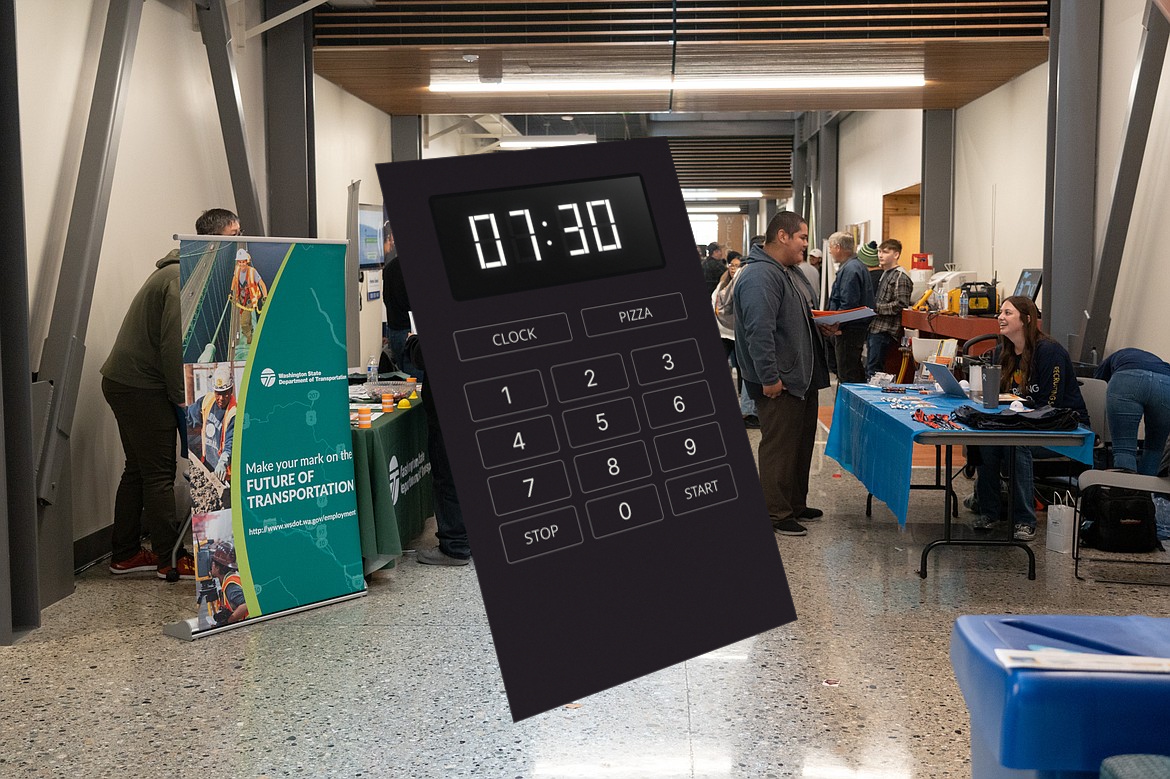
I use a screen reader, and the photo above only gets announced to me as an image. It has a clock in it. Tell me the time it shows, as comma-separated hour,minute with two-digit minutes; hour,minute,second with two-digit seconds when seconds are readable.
7,30
